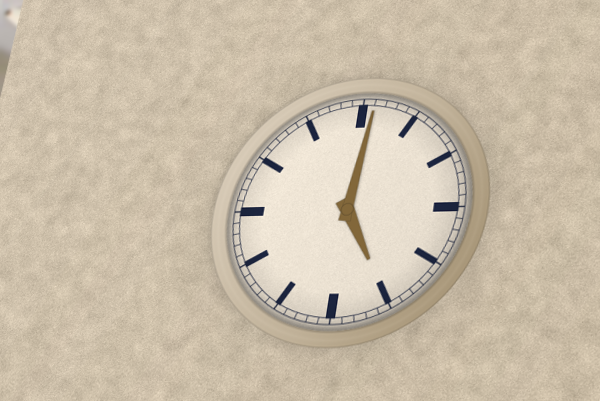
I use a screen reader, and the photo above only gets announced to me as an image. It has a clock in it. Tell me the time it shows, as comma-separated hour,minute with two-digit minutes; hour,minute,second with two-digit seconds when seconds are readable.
5,01
